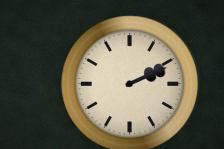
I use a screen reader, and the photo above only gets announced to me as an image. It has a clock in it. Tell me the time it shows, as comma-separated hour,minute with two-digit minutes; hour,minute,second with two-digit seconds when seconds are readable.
2,11
